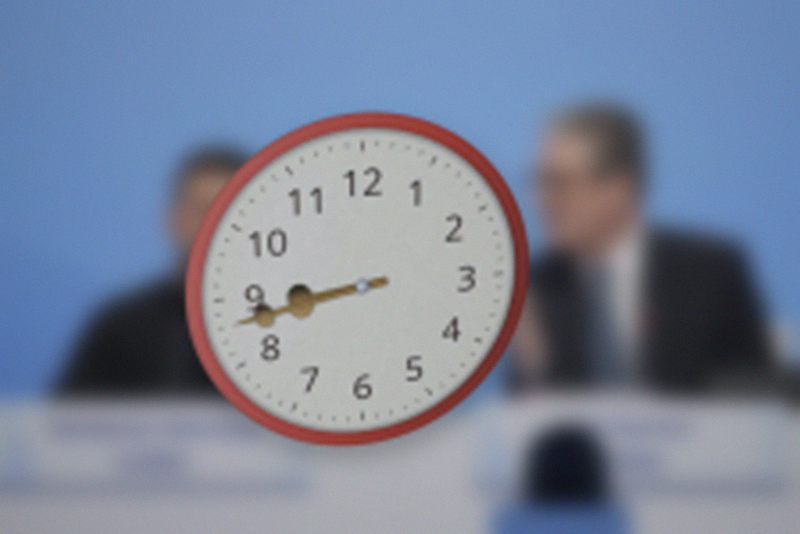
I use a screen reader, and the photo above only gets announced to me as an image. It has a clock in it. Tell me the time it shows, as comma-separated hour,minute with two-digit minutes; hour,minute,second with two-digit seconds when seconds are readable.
8,43
